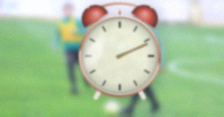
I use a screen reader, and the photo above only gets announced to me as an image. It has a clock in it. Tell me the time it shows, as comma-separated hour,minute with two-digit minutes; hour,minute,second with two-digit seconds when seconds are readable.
2,11
